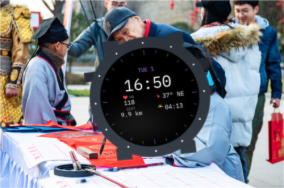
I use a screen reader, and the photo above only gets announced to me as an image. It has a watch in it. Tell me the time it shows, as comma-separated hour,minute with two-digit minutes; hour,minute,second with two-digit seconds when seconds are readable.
16,50
